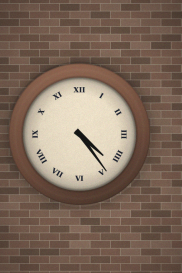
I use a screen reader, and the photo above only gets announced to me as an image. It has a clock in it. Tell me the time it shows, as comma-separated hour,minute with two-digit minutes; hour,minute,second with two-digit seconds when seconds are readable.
4,24
